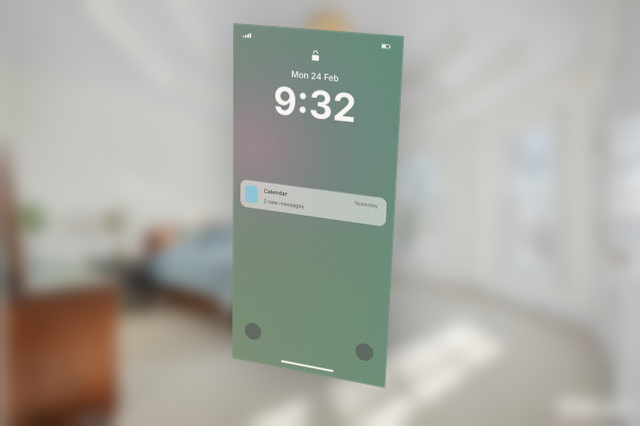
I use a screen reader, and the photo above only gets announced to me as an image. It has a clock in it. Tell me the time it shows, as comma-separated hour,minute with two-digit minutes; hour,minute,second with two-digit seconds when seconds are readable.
9,32
